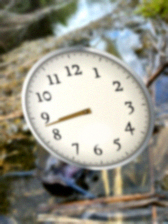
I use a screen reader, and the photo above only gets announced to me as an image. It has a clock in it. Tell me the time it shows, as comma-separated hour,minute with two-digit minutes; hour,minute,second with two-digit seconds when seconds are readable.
8,43
